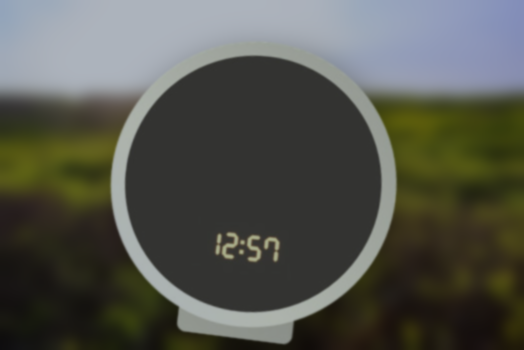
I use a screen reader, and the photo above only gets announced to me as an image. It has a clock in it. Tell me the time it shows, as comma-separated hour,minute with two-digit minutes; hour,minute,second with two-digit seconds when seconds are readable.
12,57
